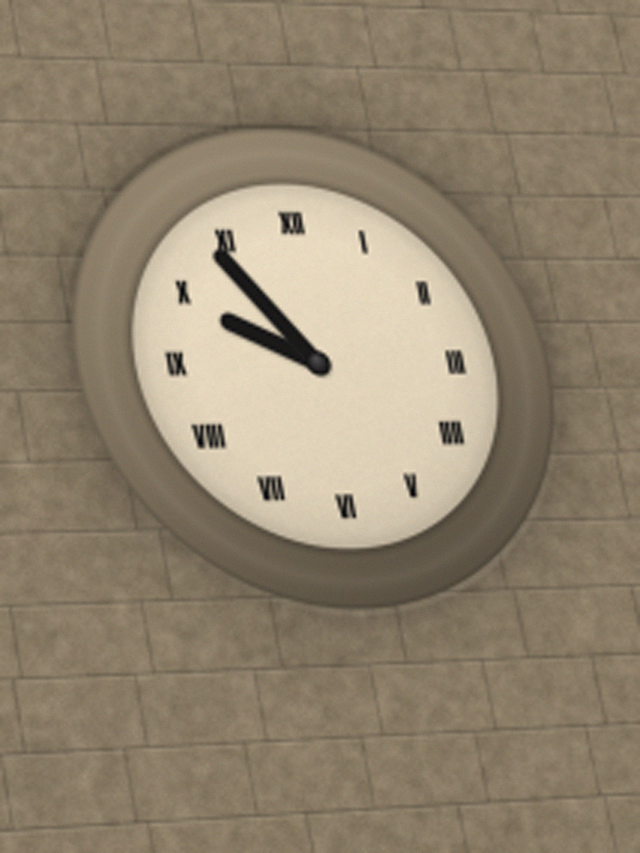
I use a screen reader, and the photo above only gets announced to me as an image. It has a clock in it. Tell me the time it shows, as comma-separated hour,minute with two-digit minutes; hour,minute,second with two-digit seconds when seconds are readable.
9,54
